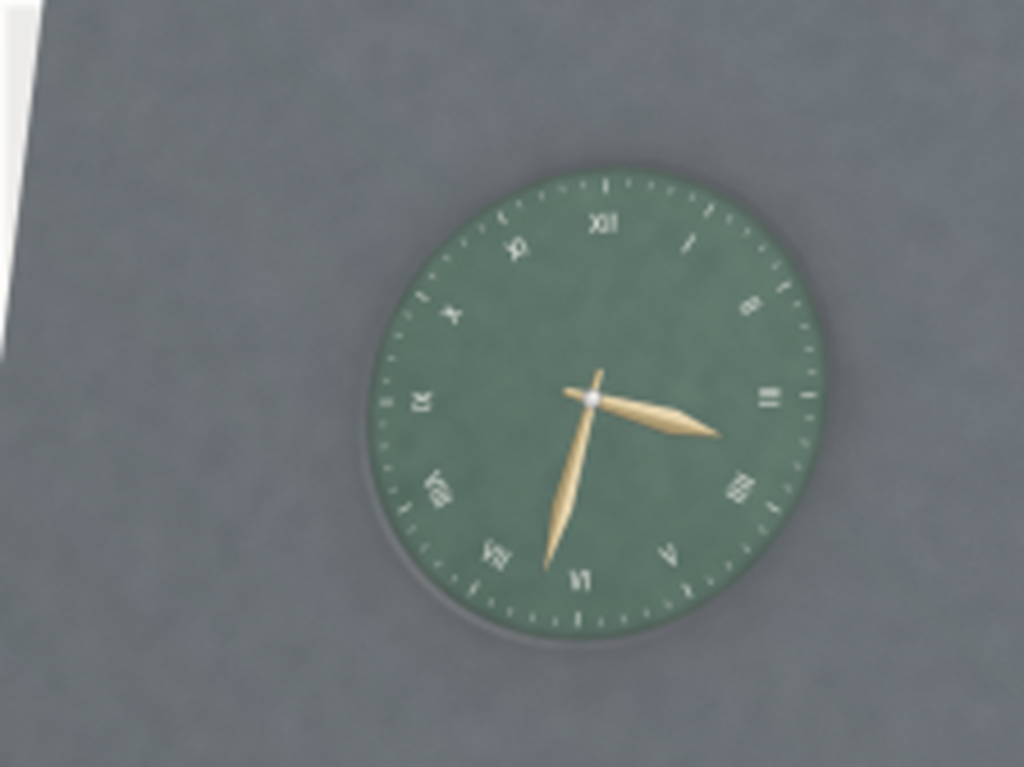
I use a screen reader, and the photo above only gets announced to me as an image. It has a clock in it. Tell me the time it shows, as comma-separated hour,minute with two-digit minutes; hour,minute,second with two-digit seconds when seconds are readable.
3,32
